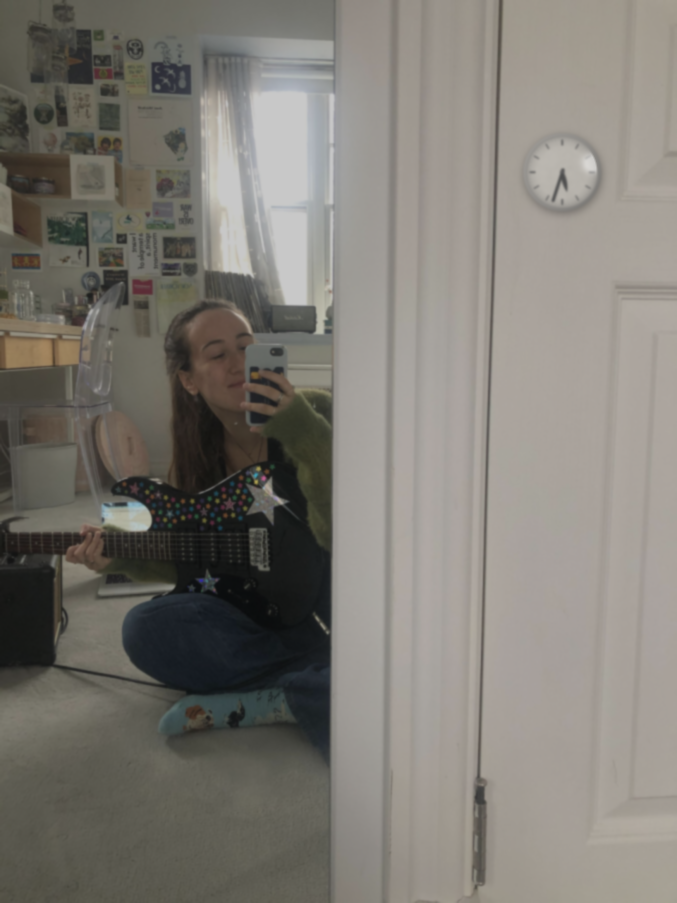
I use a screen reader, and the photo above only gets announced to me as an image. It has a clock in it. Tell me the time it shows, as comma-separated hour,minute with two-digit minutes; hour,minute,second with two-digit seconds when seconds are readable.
5,33
